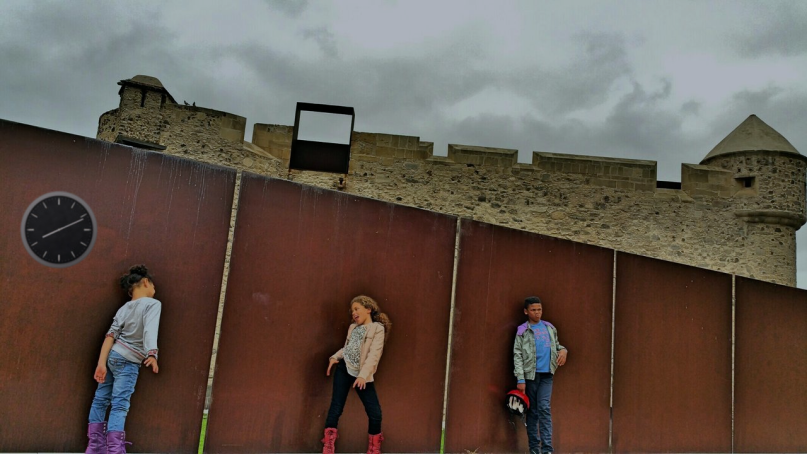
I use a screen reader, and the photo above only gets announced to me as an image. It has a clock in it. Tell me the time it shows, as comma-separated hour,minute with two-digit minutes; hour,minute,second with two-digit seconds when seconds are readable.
8,11
